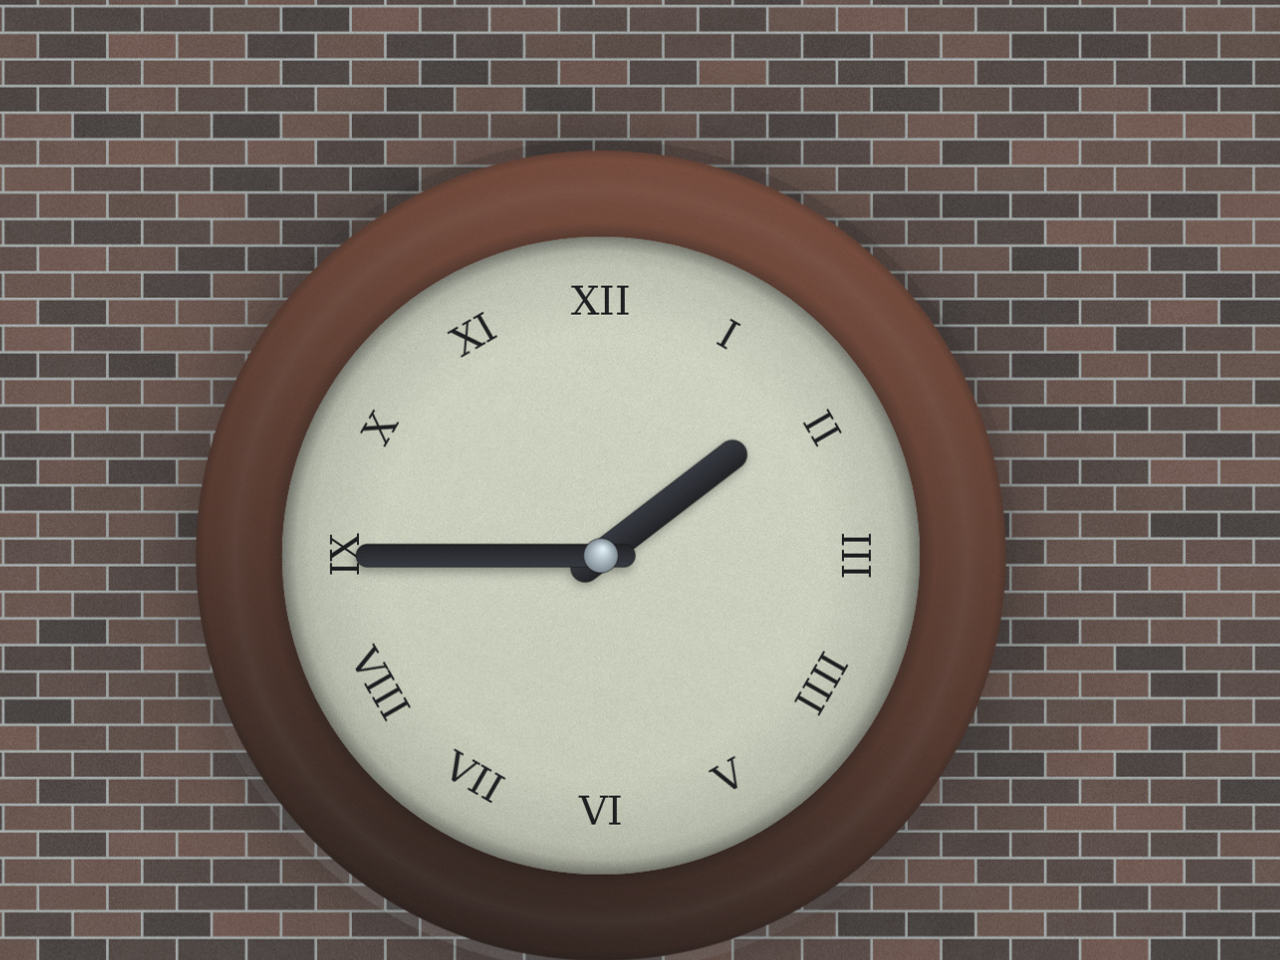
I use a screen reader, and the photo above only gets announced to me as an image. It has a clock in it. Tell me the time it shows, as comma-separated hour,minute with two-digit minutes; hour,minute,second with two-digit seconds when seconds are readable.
1,45
